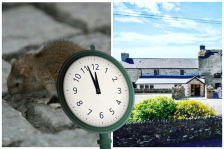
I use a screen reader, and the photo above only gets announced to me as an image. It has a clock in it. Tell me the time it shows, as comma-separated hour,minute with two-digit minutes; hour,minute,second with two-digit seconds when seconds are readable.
11,57
